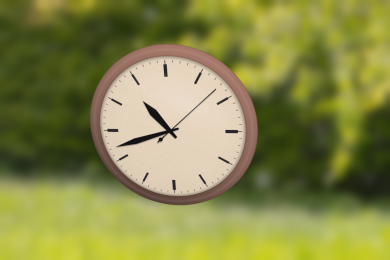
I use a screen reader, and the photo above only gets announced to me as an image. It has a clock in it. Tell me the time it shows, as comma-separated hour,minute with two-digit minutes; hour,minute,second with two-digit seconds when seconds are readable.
10,42,08
